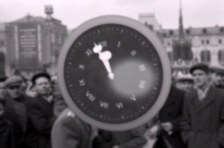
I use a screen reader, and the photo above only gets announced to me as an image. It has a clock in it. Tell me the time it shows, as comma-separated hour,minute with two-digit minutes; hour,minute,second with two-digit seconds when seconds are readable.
11,58
